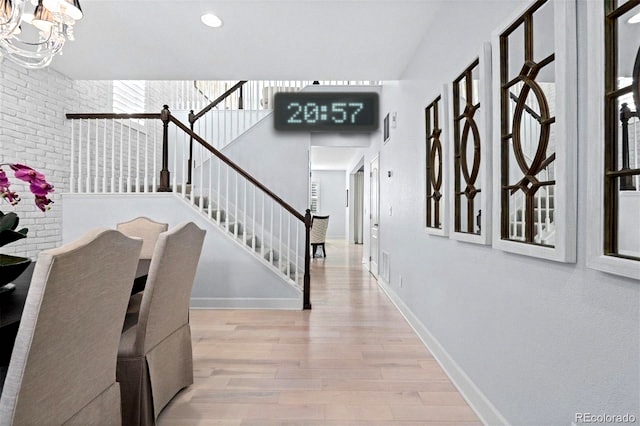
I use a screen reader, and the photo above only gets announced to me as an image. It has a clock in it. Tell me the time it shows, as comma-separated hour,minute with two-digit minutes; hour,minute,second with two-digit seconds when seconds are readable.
20,57
